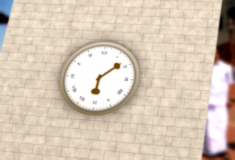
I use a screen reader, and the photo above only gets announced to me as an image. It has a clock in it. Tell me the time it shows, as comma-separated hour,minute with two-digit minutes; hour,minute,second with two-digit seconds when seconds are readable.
6,08
